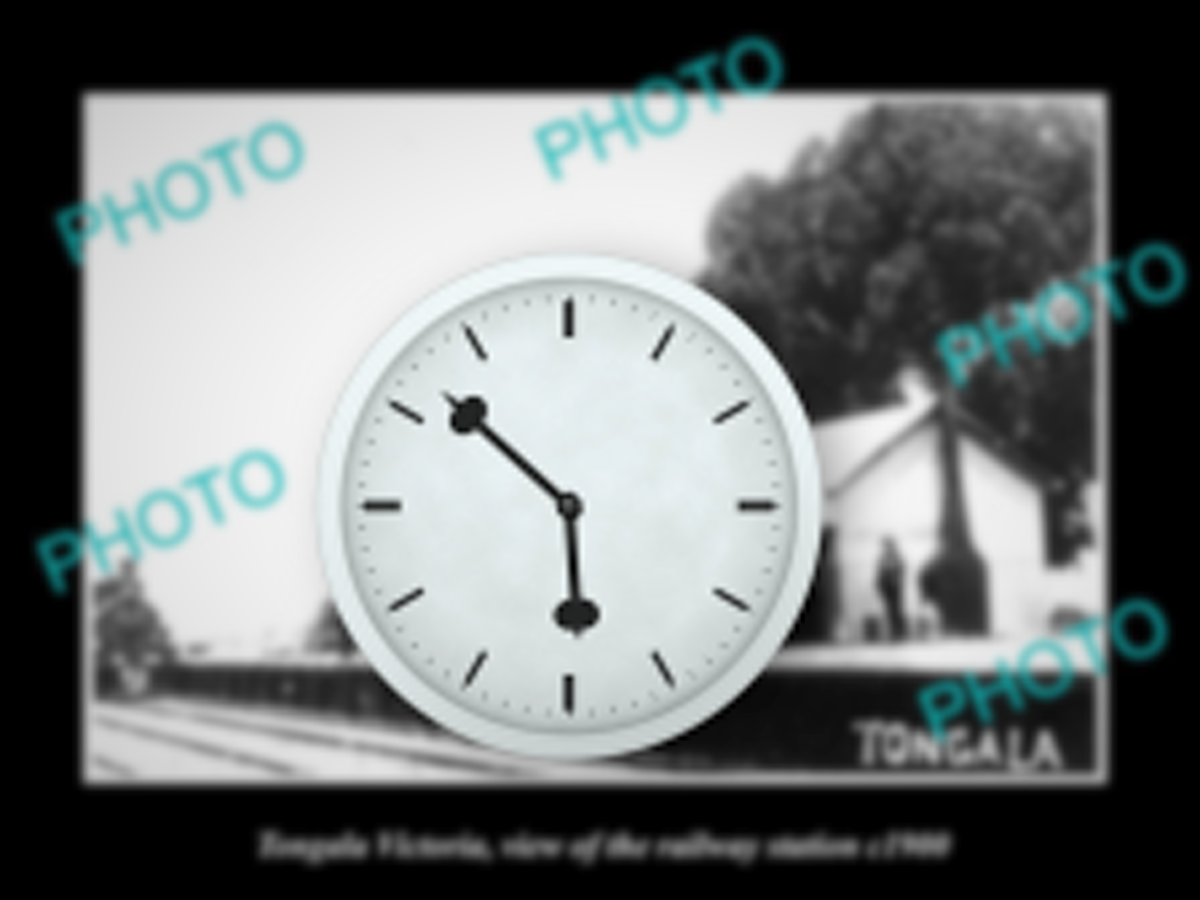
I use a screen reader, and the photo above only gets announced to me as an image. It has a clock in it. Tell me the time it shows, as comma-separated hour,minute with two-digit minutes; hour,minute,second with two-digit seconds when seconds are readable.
5,52
